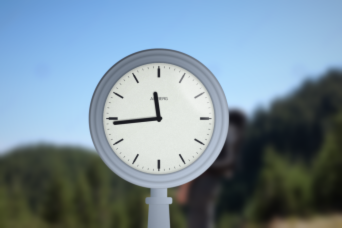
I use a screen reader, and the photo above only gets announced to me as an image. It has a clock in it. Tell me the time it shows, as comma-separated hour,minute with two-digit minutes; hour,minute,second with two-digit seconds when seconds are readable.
11,44
